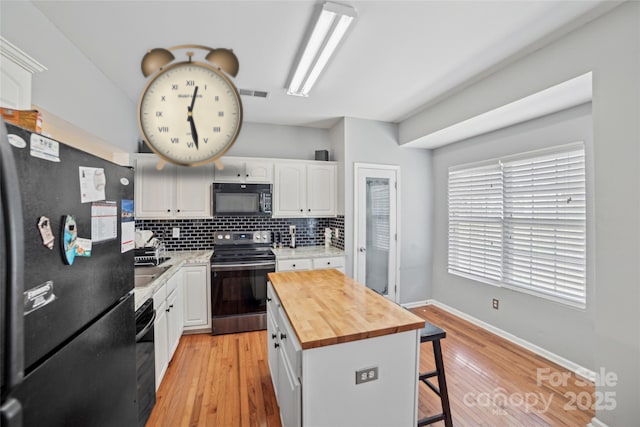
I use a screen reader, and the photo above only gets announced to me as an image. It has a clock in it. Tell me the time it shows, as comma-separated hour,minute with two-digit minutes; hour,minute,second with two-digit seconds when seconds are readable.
12,28
